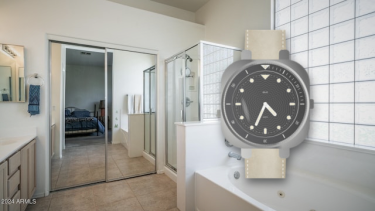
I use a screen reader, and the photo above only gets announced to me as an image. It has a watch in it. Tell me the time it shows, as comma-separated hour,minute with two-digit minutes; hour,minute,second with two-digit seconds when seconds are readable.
4,34
